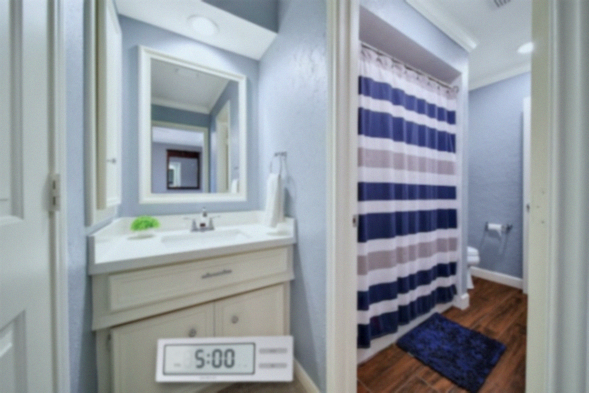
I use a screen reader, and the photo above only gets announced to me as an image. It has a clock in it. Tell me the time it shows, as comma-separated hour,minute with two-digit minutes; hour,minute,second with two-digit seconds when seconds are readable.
5,00
